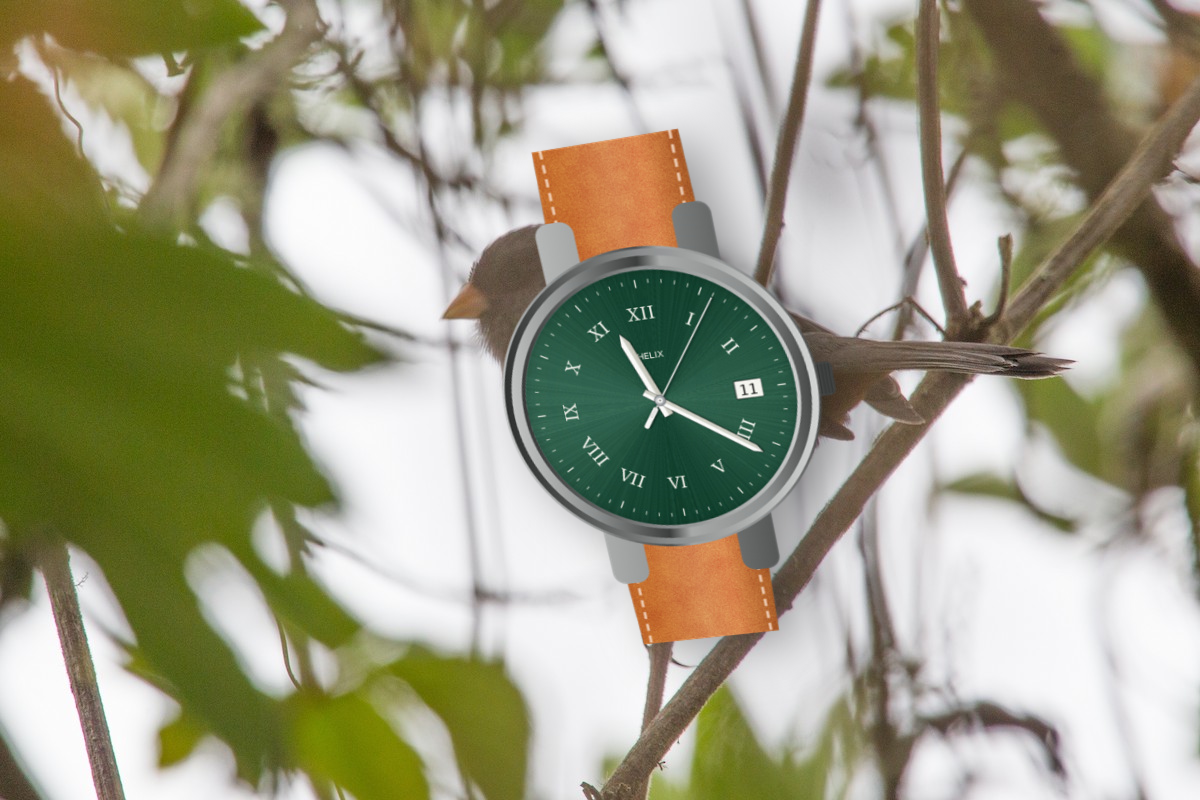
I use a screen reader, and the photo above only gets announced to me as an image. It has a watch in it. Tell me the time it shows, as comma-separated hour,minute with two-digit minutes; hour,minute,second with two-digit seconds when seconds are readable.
11,21,06
